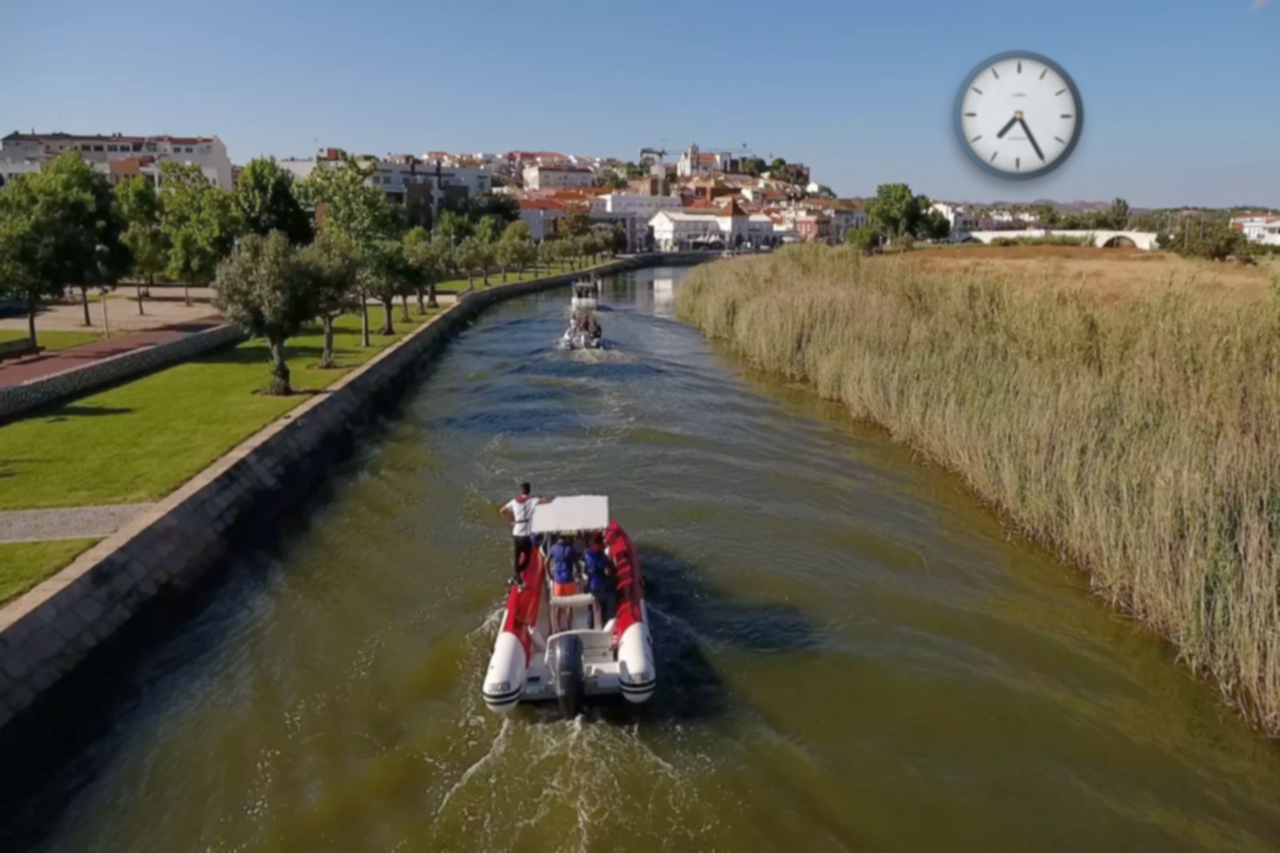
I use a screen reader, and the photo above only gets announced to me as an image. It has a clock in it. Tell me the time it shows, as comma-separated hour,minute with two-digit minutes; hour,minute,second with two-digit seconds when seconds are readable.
7,25
